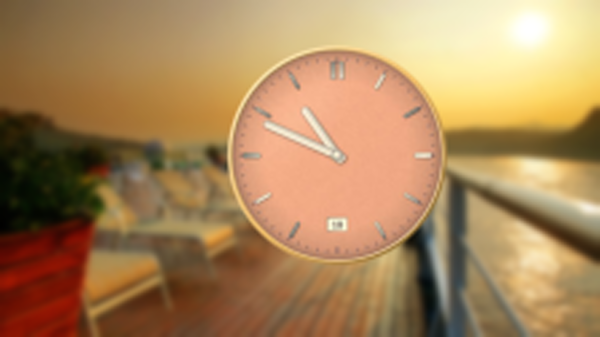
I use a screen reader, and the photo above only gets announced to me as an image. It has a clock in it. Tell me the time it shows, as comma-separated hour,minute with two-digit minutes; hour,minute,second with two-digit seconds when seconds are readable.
10,49
